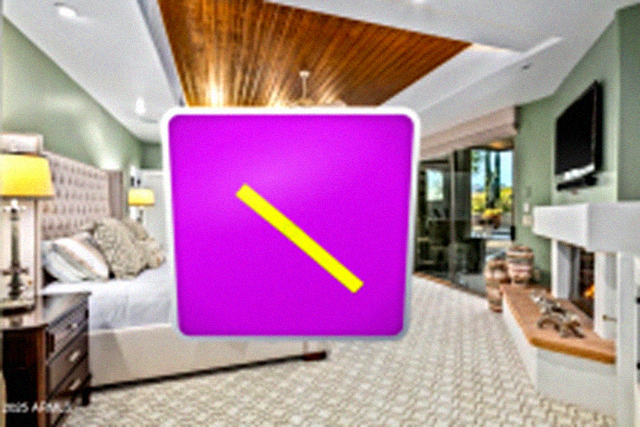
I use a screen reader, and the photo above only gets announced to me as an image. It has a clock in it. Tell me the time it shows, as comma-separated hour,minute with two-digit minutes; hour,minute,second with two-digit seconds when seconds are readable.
10,22
